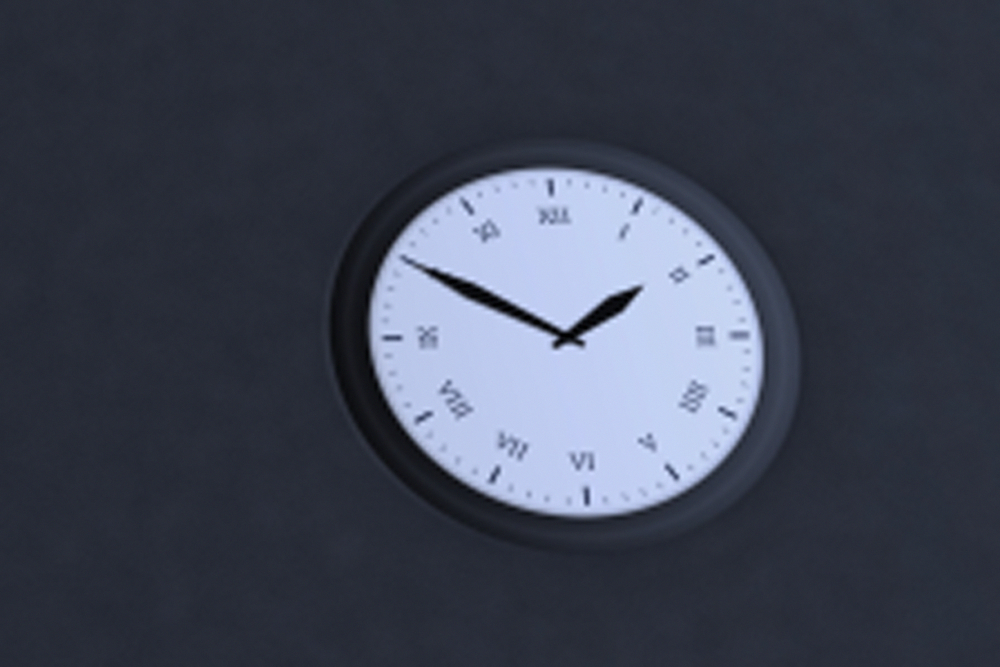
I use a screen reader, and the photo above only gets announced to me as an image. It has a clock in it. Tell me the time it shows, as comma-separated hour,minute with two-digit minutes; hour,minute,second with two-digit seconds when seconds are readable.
1,50
